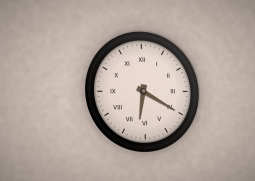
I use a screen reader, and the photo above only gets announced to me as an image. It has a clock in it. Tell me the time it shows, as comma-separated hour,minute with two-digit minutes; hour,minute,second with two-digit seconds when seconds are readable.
6,20
